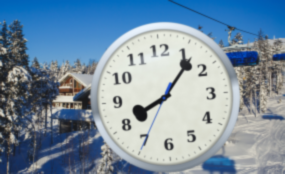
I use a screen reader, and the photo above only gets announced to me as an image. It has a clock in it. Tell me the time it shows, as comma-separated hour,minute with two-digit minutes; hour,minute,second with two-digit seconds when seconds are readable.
8,06,35
